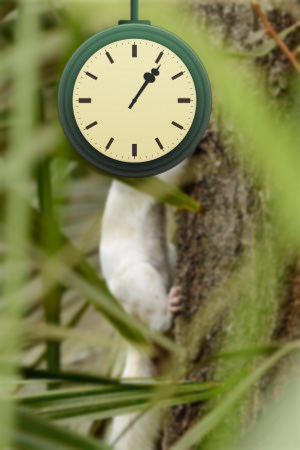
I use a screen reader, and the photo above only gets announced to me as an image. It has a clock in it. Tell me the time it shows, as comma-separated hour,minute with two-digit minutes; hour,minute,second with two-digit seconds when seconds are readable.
1,06
